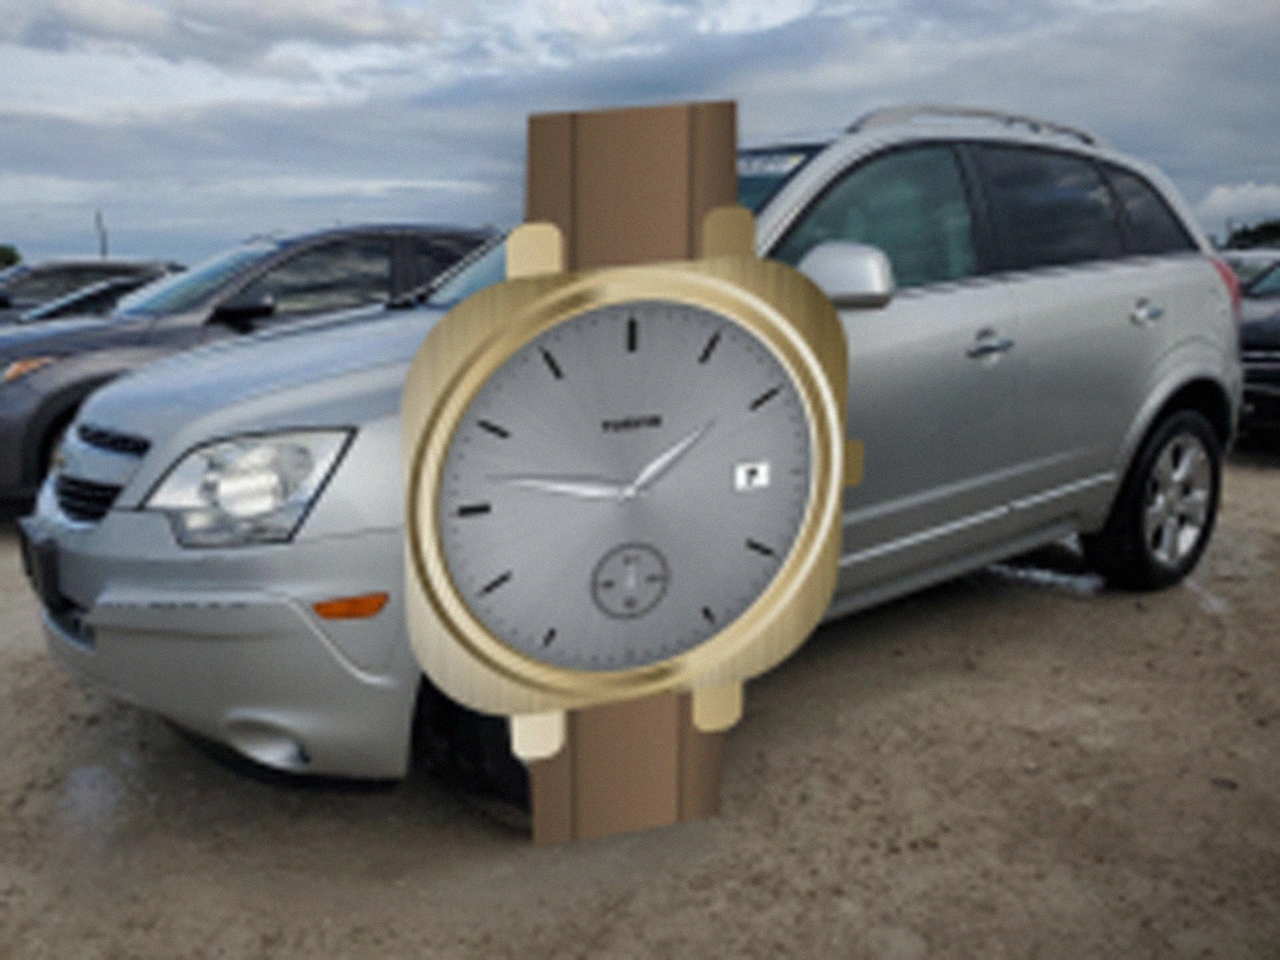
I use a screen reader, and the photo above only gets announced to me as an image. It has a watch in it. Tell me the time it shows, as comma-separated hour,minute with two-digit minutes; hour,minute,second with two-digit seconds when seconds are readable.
1,47
